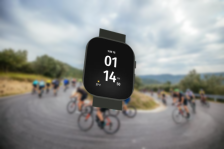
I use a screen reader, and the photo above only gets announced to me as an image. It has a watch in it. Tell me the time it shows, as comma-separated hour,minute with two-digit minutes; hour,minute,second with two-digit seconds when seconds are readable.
1,14
